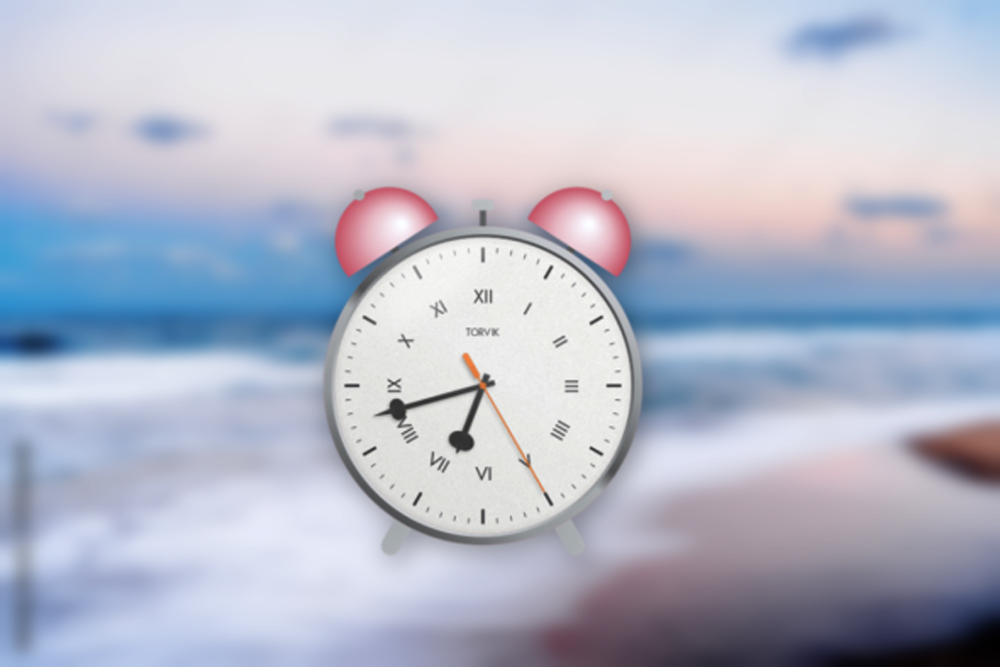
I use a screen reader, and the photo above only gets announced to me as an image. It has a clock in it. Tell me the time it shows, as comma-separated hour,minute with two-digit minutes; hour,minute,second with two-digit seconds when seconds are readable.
6,42,25
